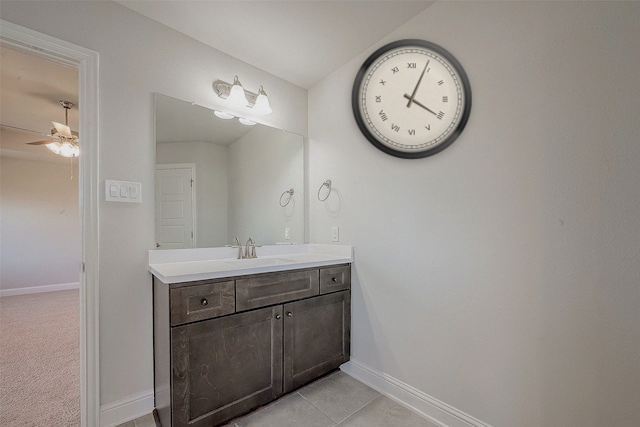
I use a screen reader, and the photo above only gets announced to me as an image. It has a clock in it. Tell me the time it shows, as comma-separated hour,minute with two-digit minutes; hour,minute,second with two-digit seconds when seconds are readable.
4,04
